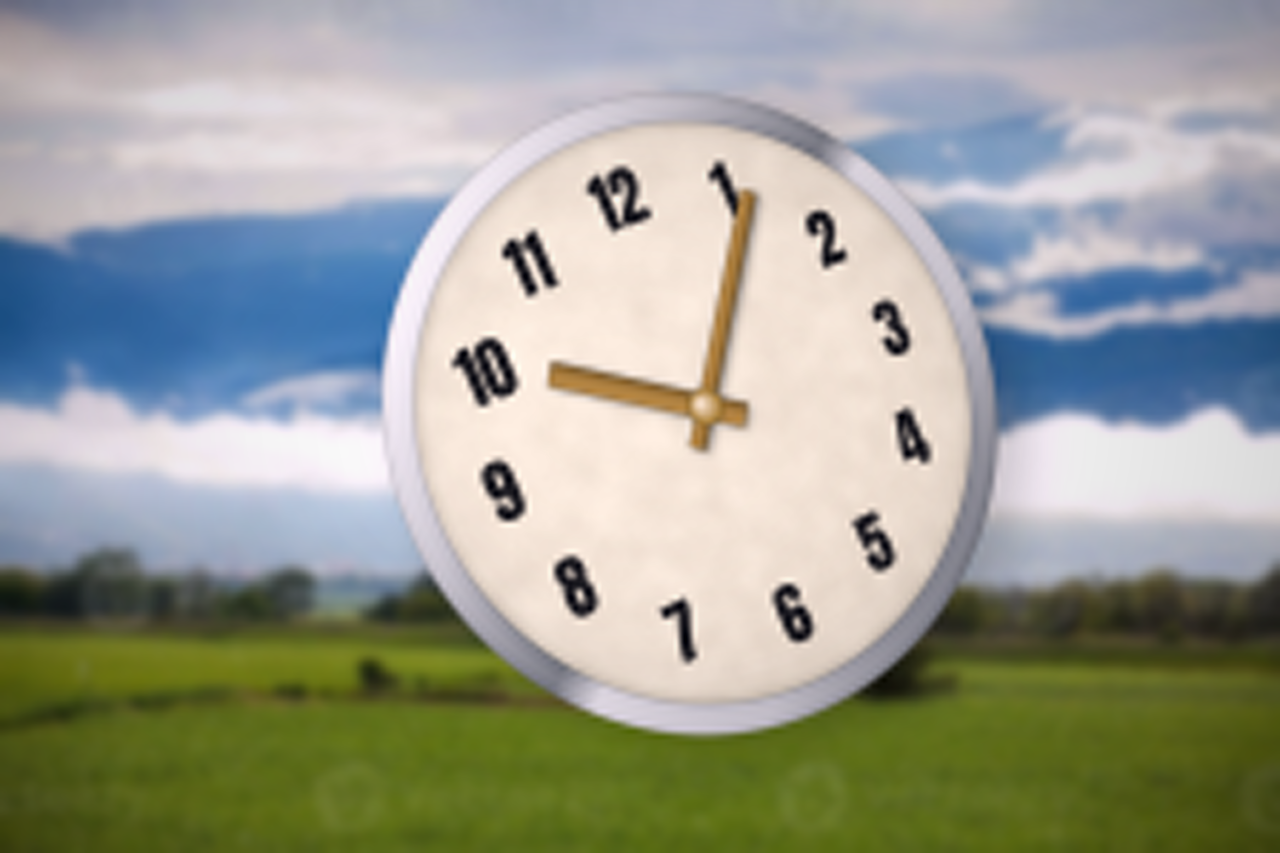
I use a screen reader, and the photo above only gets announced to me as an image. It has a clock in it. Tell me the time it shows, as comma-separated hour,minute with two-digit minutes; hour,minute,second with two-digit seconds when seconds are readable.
10,06
